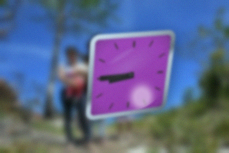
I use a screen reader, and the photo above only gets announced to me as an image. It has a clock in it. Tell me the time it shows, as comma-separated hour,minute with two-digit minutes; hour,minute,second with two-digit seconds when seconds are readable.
8,45
